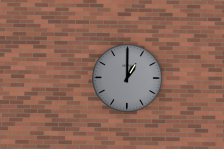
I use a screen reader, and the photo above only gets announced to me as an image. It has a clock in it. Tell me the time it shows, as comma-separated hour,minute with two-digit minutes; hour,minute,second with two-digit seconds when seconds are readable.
1,00
